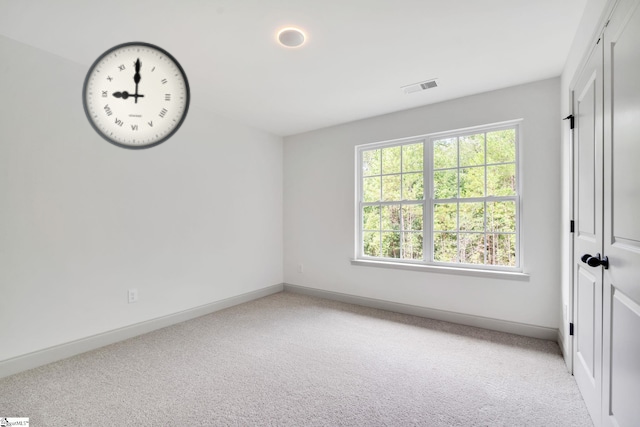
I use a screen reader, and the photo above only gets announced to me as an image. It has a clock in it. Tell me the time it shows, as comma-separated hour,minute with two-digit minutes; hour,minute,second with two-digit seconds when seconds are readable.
9,00
